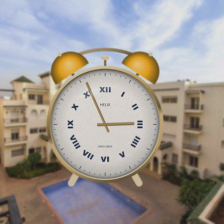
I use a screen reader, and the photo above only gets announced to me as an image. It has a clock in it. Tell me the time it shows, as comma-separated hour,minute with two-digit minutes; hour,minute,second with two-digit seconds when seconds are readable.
2,56
